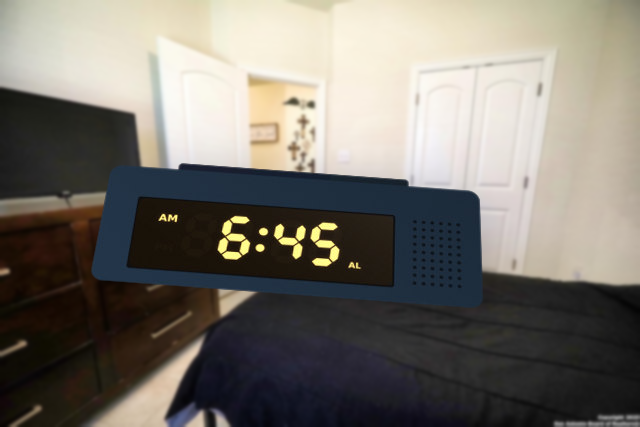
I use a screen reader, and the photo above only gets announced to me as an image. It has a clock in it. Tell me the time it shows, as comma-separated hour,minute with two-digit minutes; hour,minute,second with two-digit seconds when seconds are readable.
6,45
